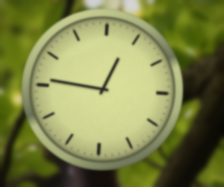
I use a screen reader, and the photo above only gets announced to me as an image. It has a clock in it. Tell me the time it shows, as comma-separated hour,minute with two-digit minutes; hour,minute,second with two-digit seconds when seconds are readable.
12,46
